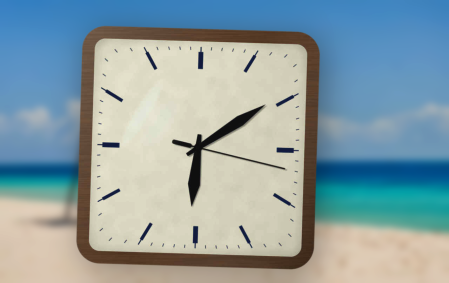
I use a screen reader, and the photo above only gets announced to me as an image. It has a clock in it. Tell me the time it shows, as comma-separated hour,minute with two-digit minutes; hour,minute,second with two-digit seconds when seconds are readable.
6,09,17
